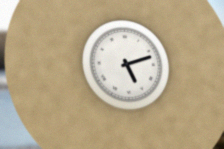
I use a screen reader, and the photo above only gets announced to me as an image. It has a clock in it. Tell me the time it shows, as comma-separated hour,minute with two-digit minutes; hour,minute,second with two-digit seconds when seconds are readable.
5,12
